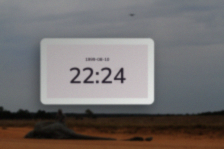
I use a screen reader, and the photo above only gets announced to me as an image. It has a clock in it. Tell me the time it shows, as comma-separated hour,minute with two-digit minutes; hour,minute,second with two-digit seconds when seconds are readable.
22,24
